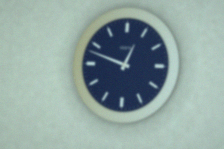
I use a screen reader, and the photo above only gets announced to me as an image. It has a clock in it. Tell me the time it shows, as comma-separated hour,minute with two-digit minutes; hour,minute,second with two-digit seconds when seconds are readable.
12,48
